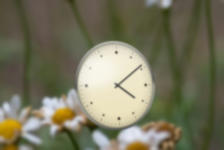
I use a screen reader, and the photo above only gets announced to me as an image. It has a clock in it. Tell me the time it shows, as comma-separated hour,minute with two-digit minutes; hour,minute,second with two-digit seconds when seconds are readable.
4,09
